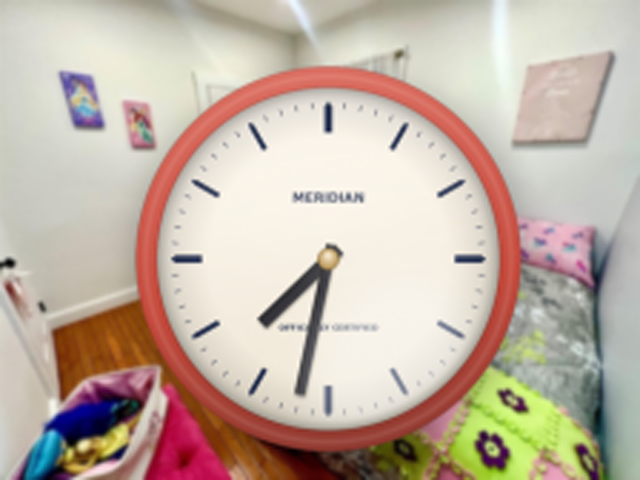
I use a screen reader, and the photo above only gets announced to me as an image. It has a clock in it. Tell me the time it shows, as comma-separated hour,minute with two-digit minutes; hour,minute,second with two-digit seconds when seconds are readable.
7,32
